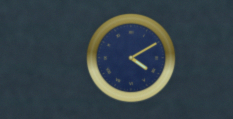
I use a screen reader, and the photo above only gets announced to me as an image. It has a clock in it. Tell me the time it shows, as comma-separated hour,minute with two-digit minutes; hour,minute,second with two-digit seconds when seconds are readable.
4,10
